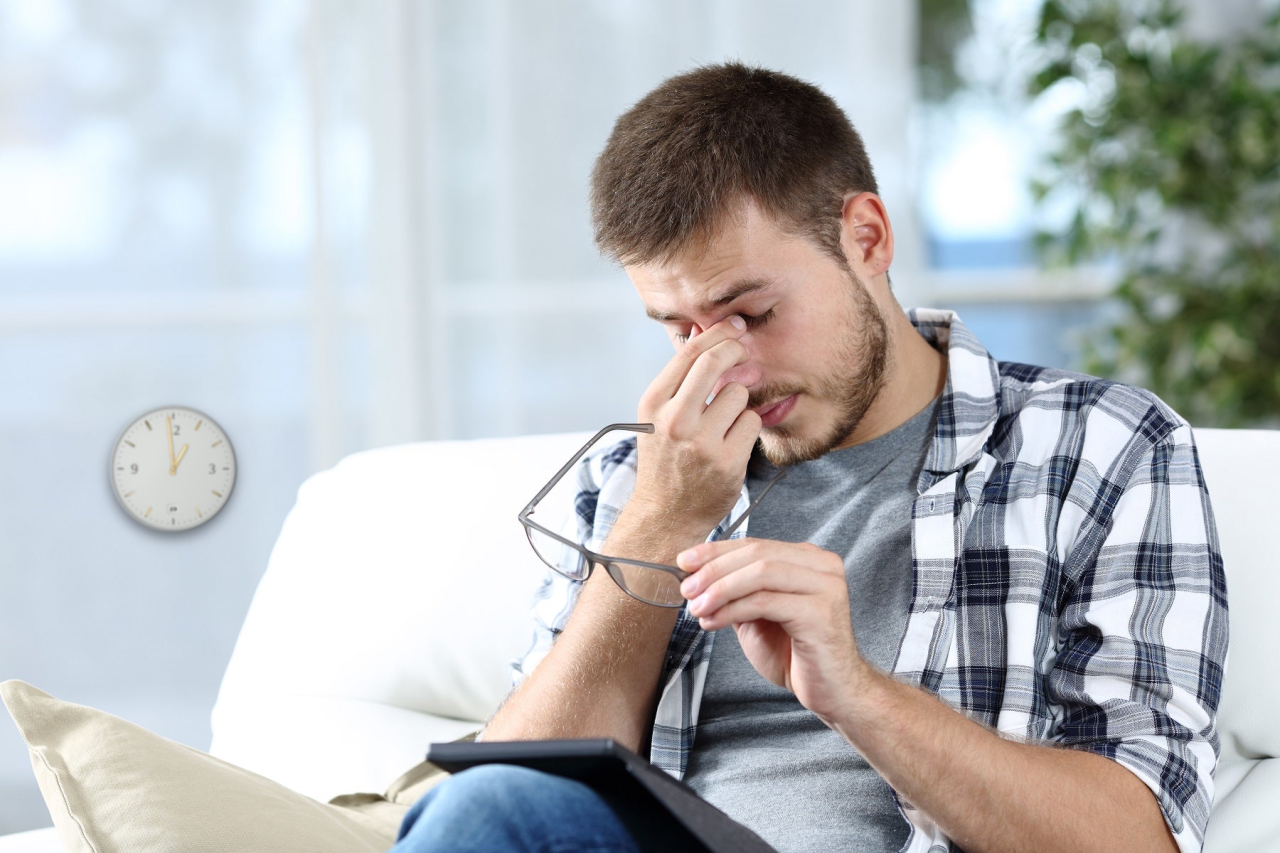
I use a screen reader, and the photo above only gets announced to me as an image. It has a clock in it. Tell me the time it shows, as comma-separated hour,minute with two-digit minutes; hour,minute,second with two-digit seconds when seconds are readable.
12,59
